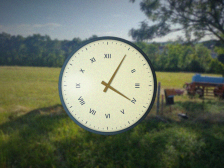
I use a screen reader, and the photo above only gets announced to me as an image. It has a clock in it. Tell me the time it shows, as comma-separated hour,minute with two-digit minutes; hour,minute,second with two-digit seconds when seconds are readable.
4,05
